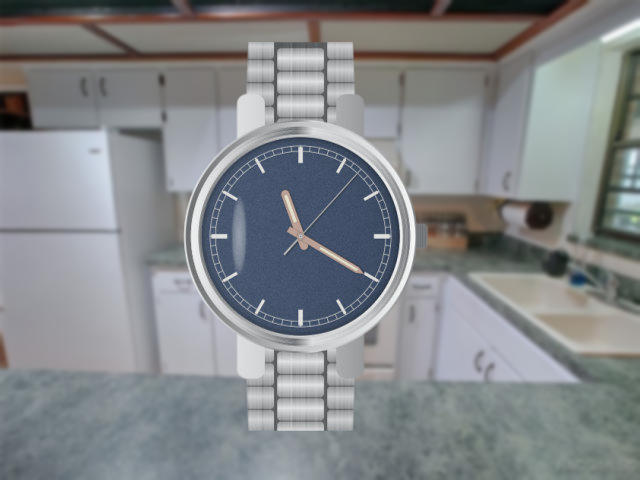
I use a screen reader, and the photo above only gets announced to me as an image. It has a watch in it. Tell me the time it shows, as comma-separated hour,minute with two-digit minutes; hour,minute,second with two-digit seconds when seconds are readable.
11,20,07
